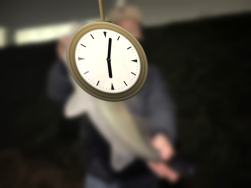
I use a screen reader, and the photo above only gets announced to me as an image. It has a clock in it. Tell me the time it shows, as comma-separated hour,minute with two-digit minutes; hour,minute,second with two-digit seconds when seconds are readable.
6,02
